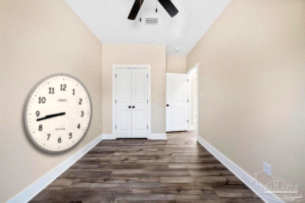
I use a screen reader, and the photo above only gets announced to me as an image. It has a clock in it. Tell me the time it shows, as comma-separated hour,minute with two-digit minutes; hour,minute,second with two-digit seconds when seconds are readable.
8,43
